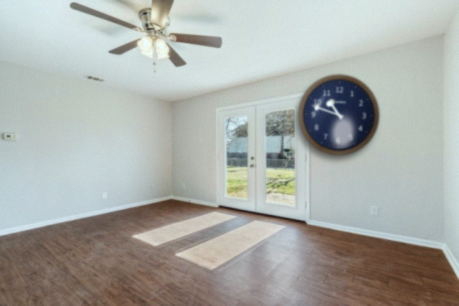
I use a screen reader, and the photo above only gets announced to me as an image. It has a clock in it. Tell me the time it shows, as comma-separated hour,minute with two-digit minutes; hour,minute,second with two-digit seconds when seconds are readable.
10,48
